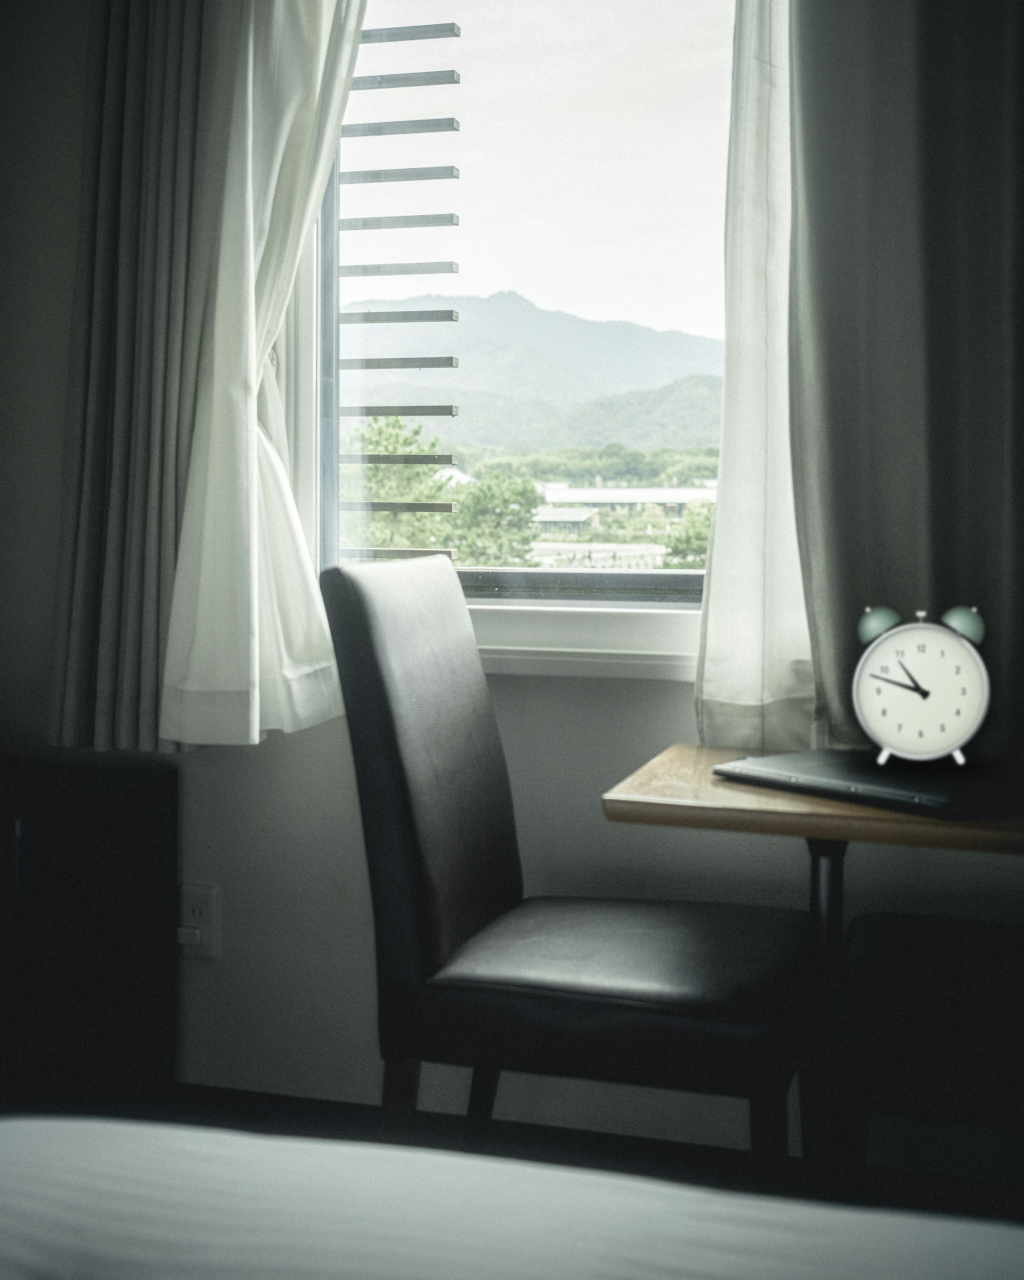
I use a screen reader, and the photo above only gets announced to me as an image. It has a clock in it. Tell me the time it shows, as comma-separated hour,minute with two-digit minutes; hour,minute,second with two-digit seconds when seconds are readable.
10,48
